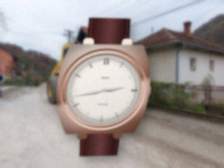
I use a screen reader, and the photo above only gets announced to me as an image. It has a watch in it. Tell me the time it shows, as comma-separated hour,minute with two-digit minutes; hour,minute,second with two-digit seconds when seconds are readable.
2,43
